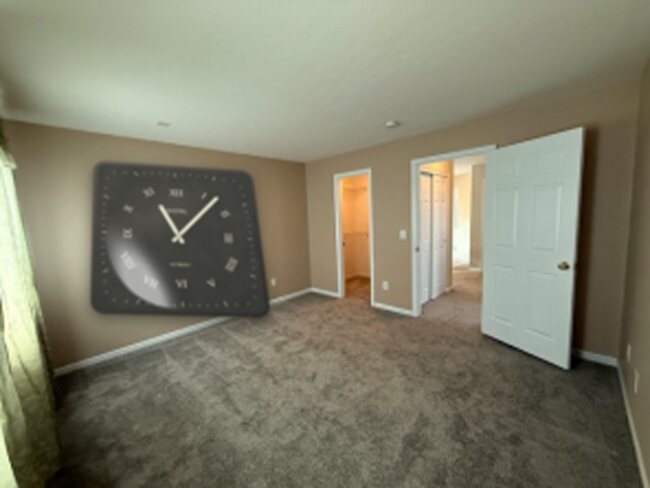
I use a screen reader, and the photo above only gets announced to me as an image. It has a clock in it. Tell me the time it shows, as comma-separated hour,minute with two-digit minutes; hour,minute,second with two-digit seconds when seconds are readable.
11,07
